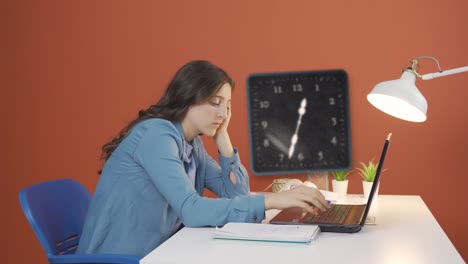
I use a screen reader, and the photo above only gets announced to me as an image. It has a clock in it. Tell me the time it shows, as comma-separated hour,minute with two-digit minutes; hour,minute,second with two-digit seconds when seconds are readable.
12,33
